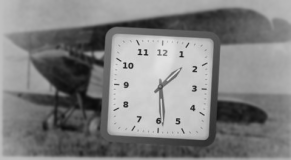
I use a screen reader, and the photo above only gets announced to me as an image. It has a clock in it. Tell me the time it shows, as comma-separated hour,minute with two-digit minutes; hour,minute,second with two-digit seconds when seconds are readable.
1,29
